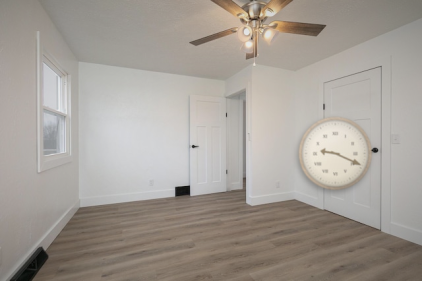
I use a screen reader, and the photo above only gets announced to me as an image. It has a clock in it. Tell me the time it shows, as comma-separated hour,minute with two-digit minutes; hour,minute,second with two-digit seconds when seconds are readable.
9,19
